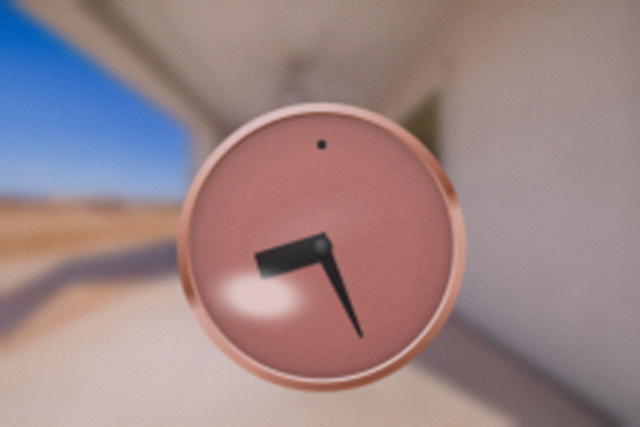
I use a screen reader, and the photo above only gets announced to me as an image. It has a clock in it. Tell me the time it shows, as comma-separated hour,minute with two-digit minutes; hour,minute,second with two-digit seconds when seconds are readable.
8,26
